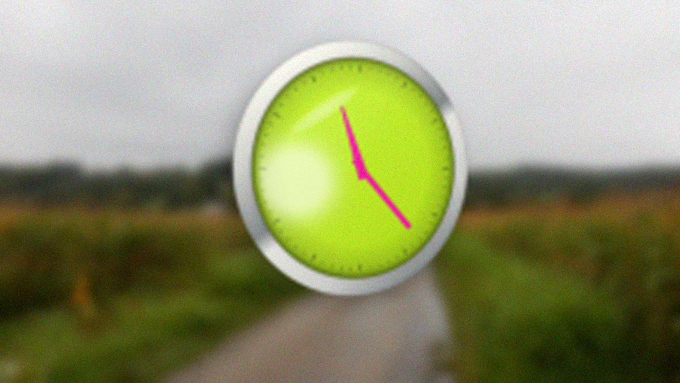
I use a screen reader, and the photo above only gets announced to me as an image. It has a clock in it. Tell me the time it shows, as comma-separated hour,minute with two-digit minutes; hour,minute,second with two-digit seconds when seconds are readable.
11,23
